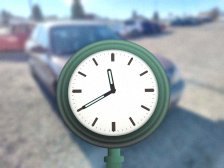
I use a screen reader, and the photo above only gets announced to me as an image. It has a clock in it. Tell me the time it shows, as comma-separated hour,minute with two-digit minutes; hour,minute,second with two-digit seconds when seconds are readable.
11,40
